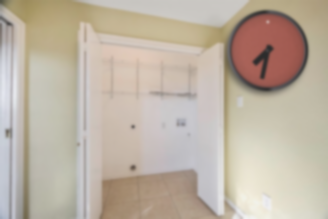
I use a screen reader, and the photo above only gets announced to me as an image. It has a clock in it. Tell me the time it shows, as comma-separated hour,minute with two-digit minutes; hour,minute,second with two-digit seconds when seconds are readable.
7,32
